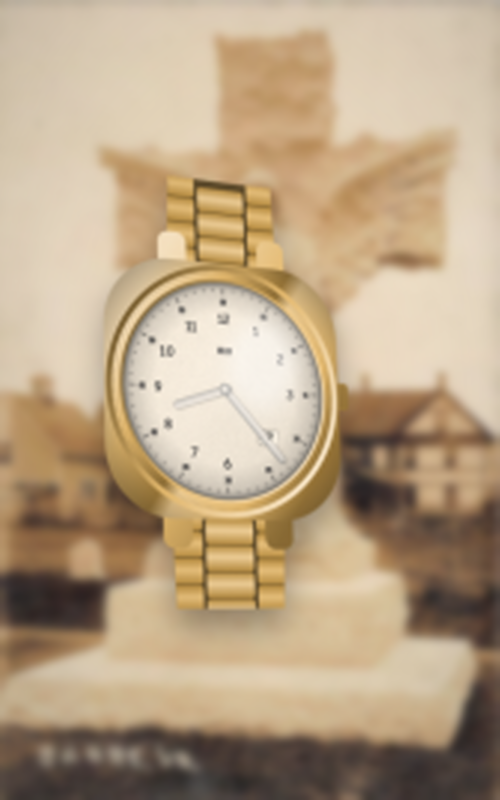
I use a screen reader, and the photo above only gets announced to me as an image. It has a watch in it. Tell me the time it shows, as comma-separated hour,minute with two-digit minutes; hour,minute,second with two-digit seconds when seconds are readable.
8,23
